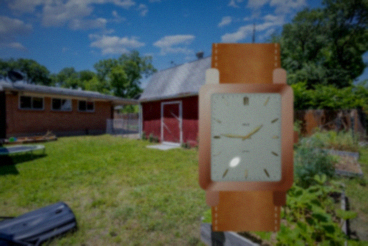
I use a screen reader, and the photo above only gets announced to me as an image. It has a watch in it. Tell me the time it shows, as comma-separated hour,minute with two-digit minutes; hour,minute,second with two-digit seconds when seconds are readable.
1,46
